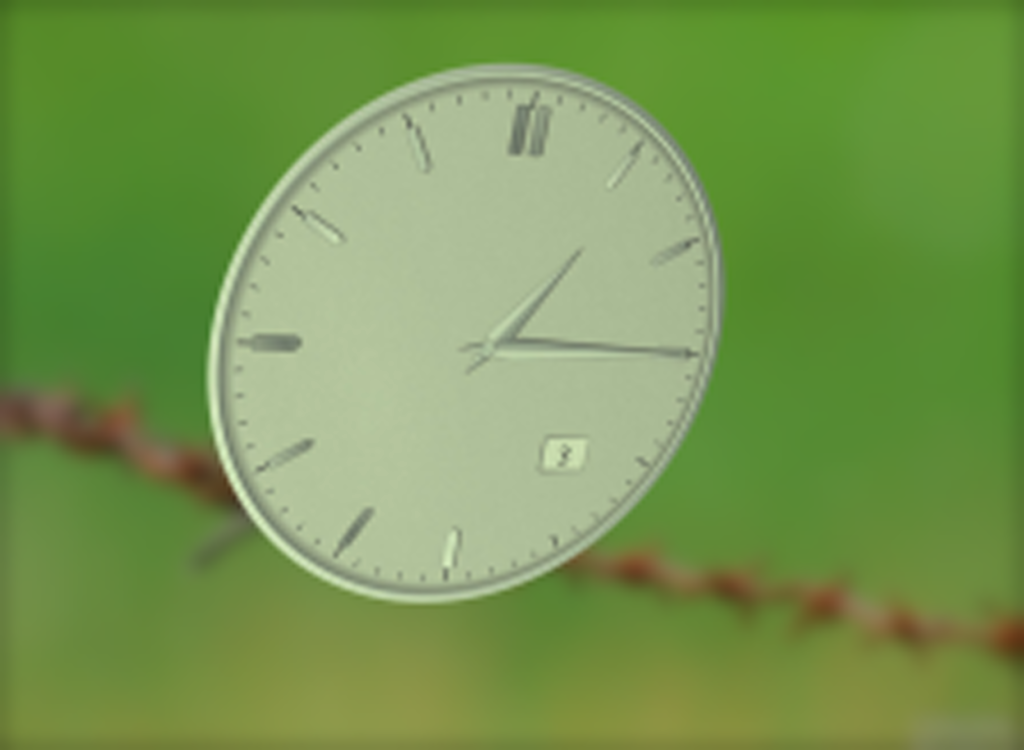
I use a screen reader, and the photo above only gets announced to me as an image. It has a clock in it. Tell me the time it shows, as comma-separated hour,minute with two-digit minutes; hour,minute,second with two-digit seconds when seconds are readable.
1,15
